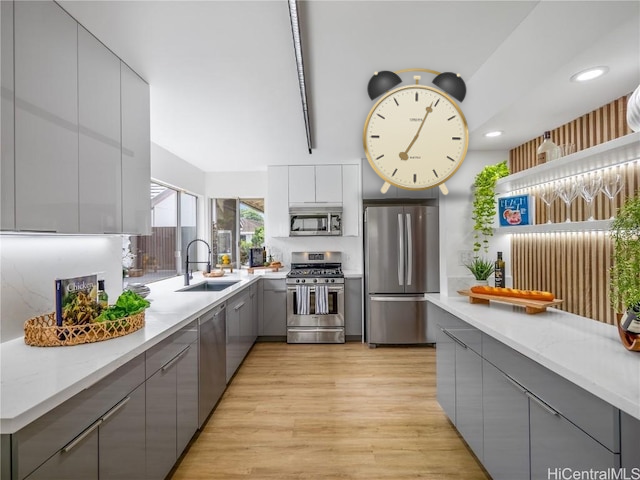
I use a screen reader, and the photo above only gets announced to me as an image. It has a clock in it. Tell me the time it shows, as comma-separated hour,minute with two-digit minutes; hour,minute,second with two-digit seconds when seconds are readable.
7,04
